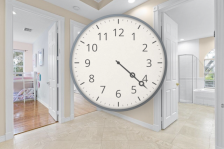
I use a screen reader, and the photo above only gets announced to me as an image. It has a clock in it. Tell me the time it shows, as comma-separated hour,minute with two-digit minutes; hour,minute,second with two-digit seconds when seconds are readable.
4,22
